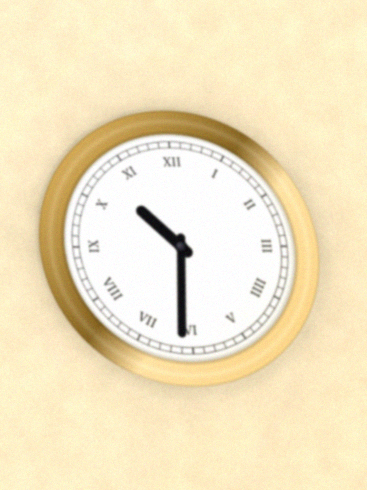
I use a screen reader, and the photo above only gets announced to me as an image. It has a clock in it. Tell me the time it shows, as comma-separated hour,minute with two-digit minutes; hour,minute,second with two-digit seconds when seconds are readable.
10,31
